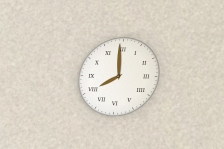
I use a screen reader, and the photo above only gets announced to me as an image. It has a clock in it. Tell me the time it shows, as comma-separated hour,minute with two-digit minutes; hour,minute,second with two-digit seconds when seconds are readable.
7,59
